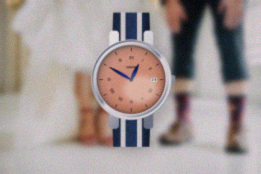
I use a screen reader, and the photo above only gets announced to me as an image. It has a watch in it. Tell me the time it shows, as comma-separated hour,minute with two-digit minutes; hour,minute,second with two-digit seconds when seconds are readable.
12,50
